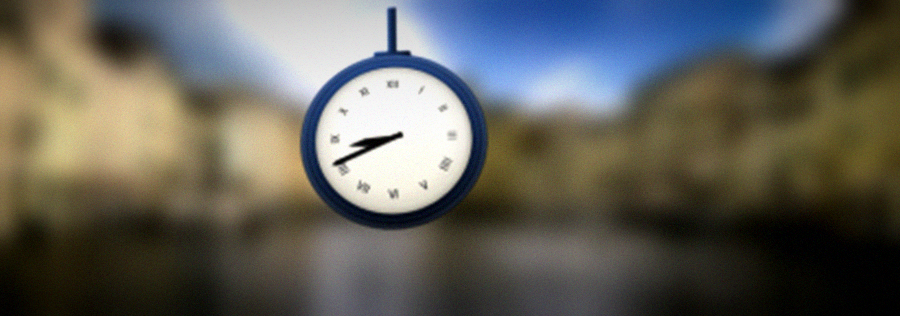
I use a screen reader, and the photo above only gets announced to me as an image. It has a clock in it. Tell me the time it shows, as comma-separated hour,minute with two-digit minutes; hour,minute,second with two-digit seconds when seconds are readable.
8,41
